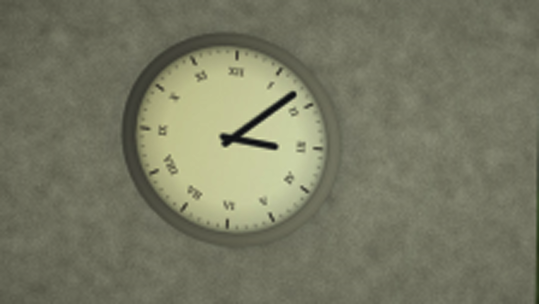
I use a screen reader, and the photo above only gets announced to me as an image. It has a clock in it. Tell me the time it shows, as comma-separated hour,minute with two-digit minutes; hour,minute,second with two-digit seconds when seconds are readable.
3,08
